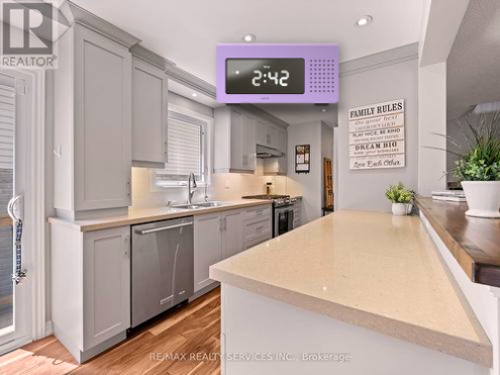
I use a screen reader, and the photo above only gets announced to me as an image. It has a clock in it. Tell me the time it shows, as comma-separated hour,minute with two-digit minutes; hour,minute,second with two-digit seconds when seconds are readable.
2,42
